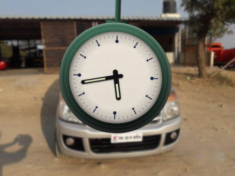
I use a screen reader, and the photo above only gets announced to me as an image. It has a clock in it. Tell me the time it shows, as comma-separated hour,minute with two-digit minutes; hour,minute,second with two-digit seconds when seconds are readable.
5,43
